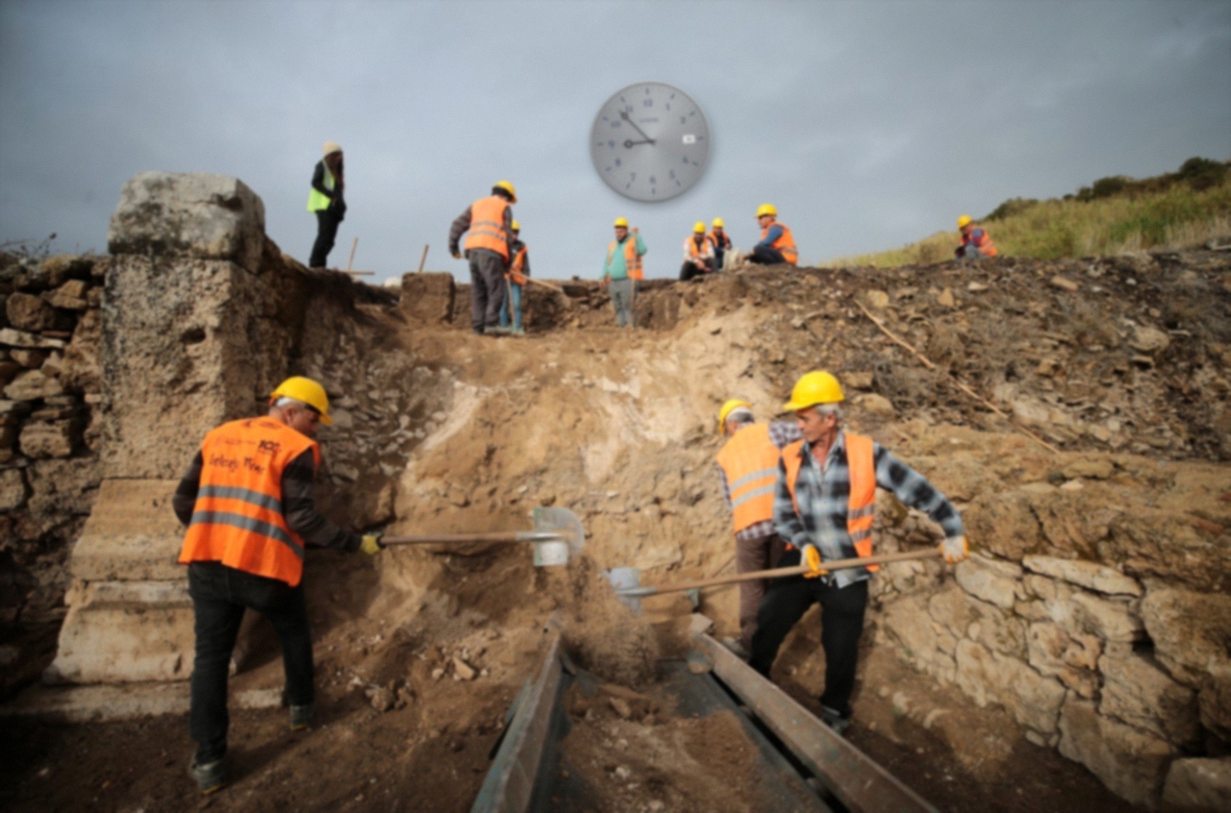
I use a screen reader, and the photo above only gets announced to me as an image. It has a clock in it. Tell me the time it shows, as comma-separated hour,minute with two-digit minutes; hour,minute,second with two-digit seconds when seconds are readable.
8,53
